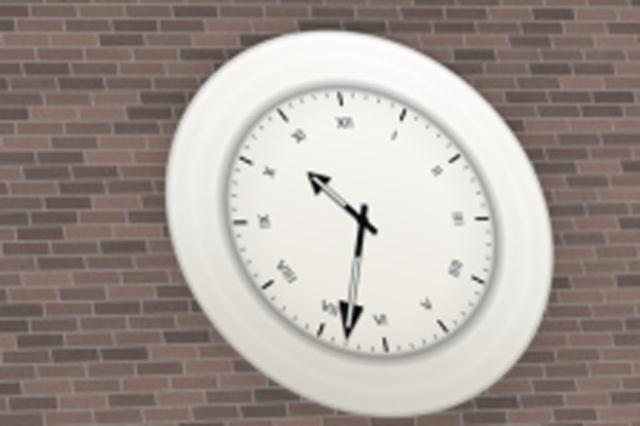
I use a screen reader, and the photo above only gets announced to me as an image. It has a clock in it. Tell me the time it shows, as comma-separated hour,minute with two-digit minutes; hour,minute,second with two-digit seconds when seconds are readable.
10,33
